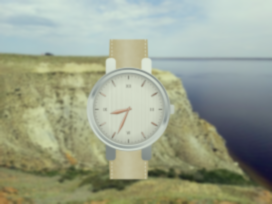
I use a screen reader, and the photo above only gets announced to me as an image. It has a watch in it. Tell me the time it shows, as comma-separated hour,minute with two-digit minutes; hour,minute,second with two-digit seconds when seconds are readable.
8,34
